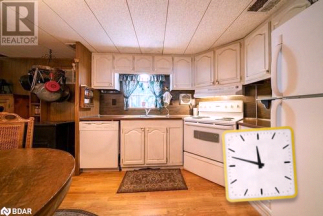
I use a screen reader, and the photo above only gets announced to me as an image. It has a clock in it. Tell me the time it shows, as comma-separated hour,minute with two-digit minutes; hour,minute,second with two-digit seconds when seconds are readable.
11,48
